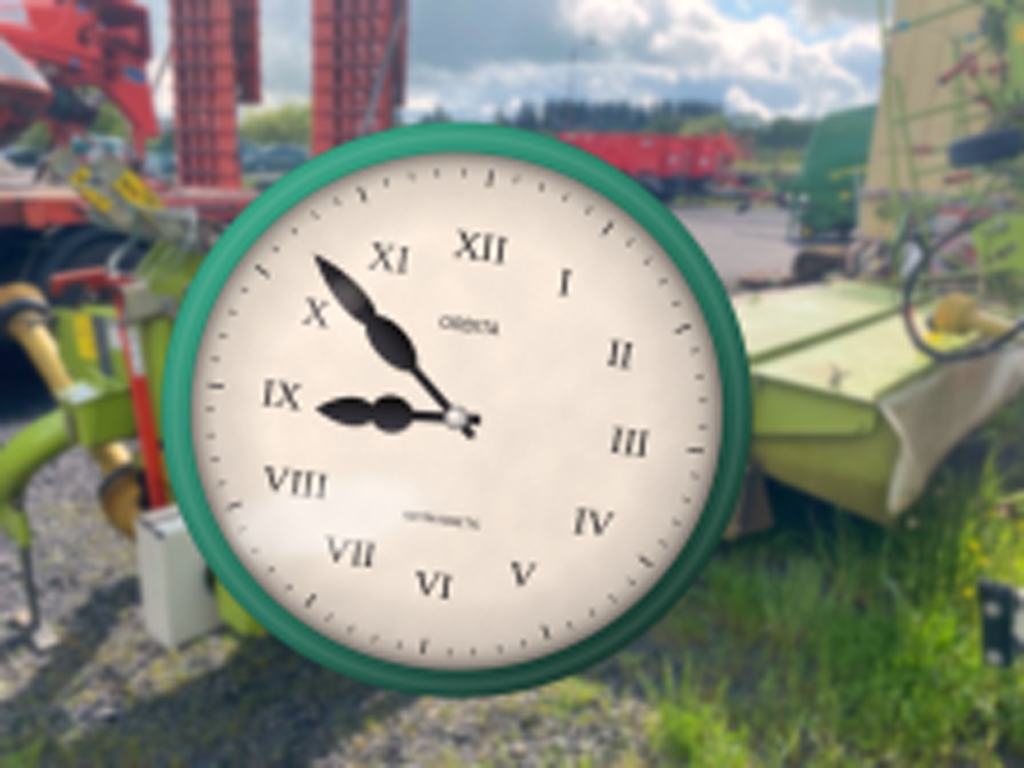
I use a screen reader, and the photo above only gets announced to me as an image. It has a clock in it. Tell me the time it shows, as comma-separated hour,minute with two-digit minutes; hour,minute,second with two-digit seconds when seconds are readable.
8,52
